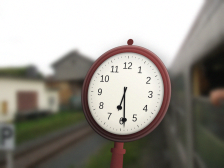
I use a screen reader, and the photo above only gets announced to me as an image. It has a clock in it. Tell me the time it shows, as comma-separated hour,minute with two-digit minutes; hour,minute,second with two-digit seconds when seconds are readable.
6,29
